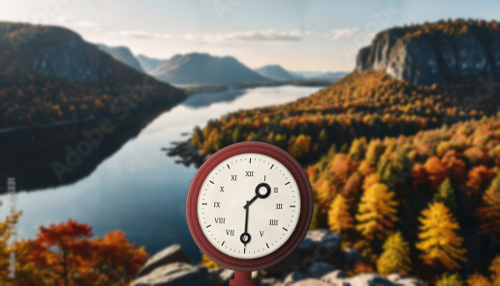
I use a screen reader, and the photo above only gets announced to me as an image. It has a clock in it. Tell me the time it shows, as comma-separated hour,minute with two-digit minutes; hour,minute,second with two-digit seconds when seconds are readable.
1,30
